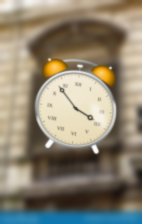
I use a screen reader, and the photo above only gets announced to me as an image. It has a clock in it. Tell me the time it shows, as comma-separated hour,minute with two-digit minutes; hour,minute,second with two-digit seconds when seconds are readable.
3,53
